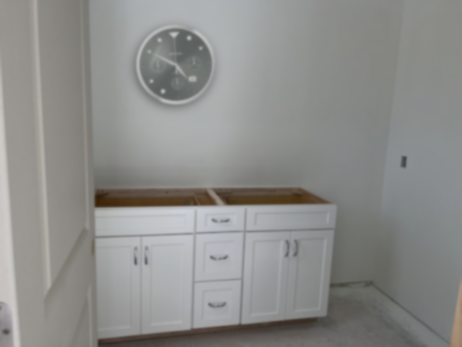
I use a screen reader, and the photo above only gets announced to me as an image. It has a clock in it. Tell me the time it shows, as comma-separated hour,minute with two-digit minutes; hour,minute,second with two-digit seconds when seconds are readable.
4,50
